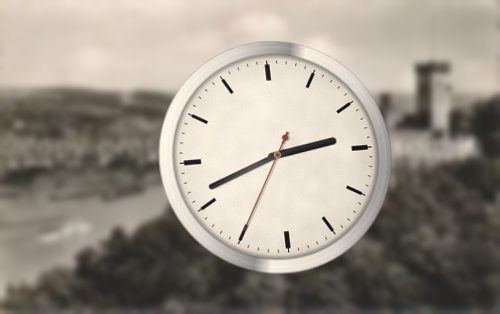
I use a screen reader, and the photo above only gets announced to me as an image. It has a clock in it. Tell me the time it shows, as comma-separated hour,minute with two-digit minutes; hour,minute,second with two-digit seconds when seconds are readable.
2,41,35
